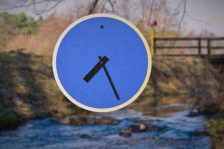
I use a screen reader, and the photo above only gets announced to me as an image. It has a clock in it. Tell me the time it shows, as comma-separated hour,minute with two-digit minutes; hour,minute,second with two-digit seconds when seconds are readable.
7,26
